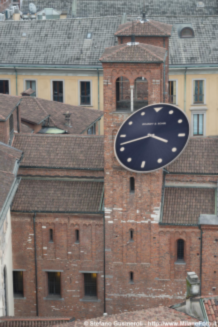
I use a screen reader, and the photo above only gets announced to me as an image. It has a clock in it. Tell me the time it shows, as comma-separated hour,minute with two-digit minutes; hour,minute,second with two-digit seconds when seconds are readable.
3,42
